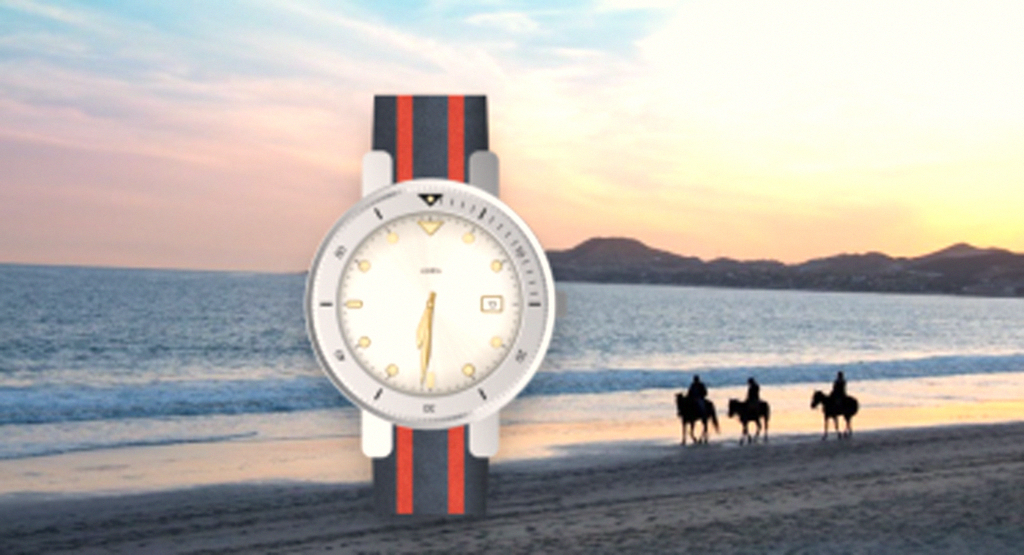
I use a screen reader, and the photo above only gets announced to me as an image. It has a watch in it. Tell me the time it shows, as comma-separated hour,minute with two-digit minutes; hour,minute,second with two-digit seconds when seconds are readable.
6,31
